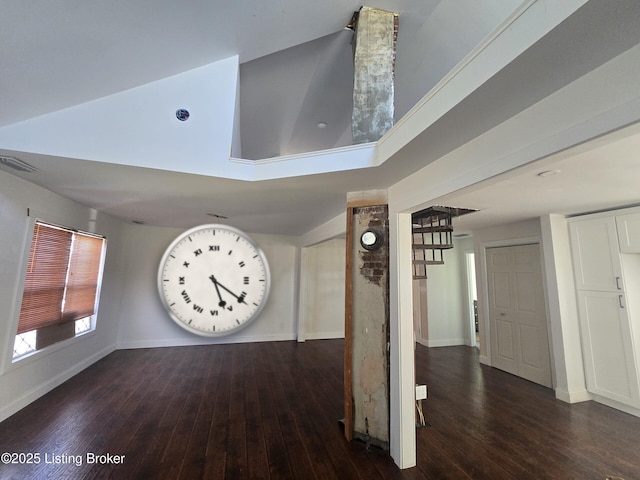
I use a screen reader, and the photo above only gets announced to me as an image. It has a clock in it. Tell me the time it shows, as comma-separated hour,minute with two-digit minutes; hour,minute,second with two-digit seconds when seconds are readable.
5,21
